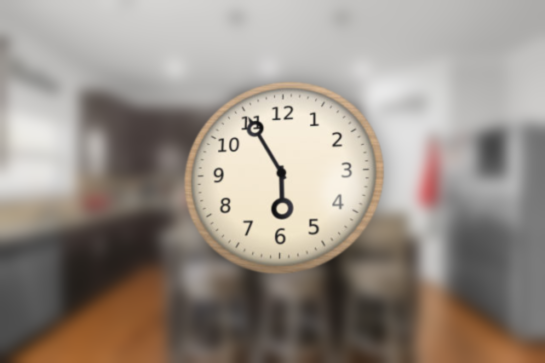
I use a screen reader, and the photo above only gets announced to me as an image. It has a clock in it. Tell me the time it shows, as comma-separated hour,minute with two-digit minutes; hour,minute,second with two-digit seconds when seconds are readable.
5,55
